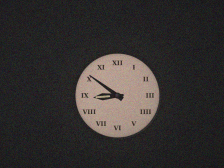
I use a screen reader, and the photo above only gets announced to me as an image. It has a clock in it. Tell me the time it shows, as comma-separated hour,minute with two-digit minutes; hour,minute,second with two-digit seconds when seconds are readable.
8,51
